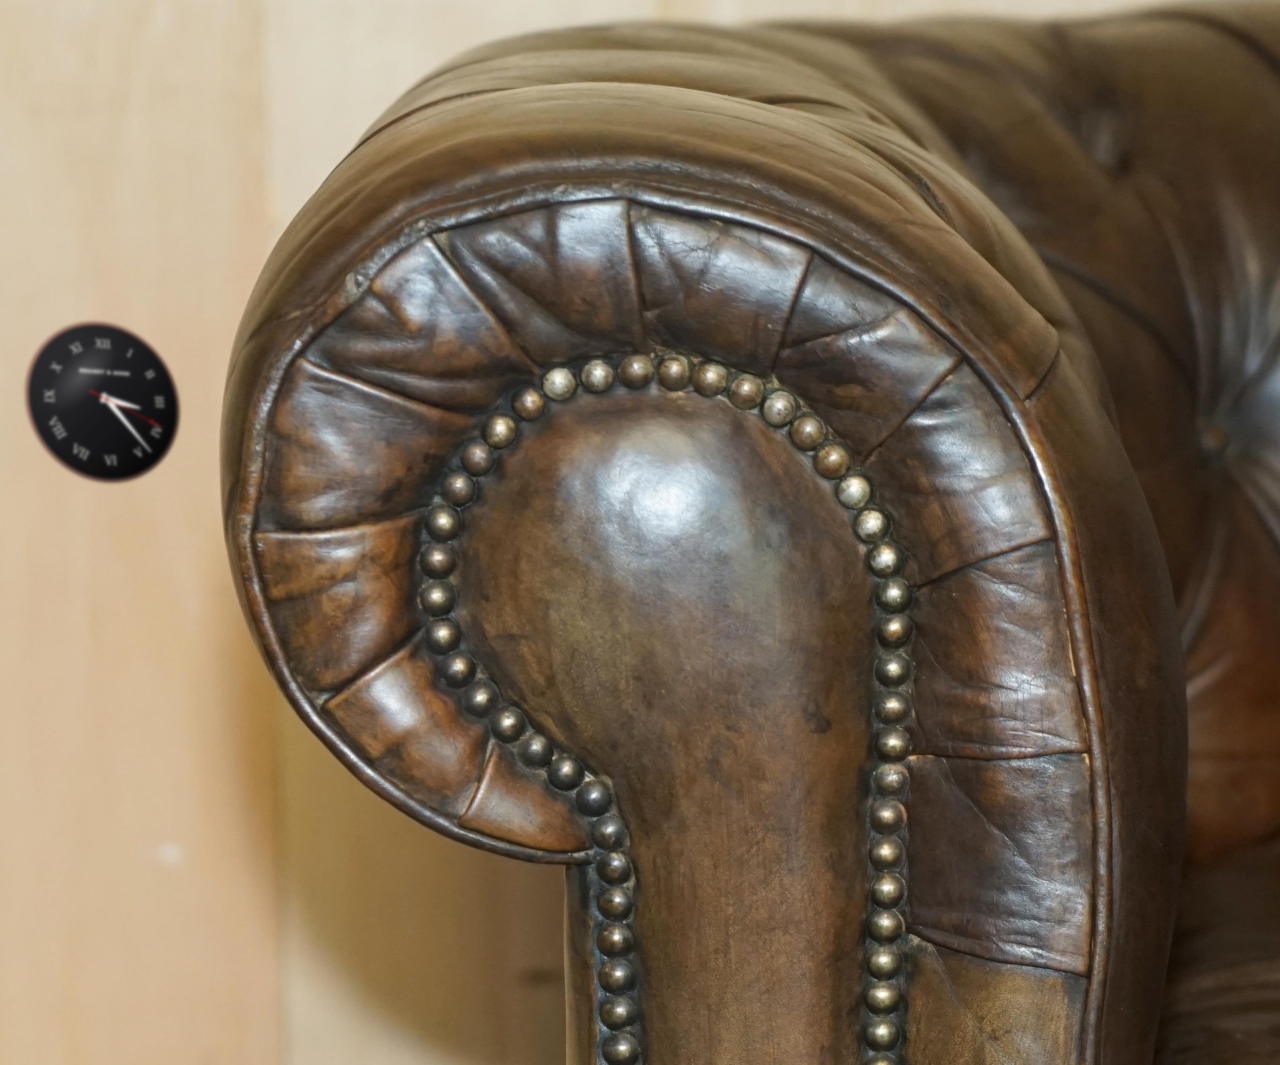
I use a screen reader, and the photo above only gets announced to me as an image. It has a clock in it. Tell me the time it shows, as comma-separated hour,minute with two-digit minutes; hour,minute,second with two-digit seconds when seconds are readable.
3,23,19
